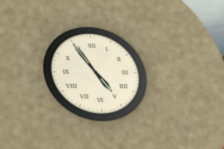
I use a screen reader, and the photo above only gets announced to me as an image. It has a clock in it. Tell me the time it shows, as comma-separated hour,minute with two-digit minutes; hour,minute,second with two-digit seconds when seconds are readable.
4,55
